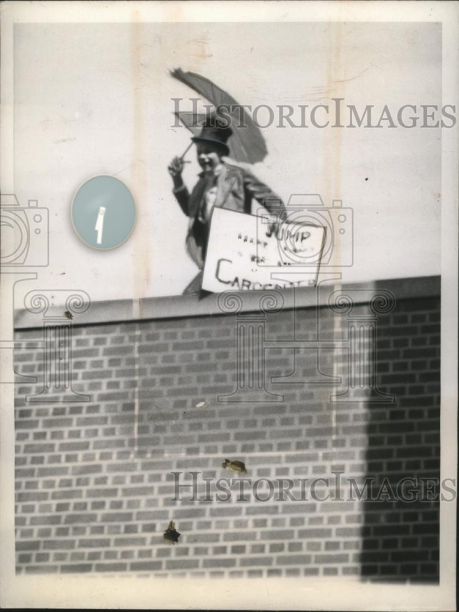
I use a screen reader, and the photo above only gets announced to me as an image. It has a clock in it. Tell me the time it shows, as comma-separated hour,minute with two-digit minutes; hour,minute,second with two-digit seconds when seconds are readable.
6,31
